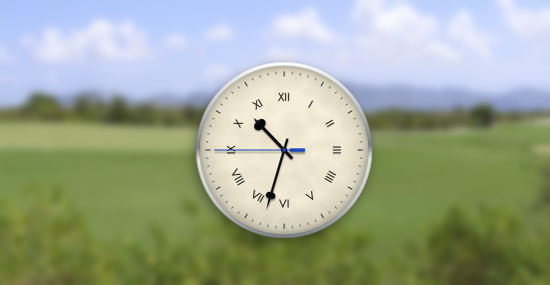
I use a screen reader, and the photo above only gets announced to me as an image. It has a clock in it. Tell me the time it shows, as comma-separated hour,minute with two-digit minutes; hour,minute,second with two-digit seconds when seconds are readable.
10,32,45
